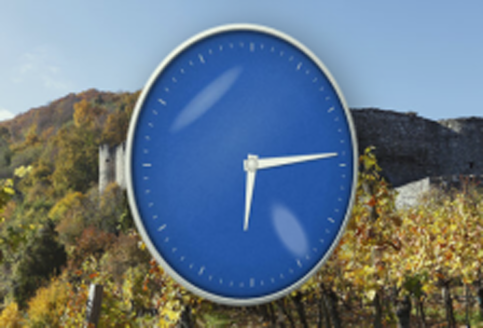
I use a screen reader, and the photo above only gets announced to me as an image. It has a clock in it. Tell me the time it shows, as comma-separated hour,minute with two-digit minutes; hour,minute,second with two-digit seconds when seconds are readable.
6,14
